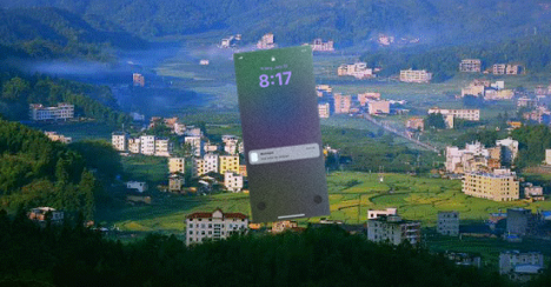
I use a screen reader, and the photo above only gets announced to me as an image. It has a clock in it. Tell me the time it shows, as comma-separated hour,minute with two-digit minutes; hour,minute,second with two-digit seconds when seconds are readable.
8,17
